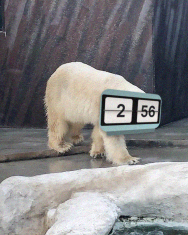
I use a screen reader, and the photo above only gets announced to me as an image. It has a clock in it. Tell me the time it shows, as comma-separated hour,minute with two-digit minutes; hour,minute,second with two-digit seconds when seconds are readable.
2,56
